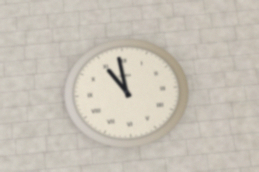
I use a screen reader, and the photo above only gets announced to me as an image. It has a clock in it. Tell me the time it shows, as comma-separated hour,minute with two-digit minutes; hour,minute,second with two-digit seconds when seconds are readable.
10,59
